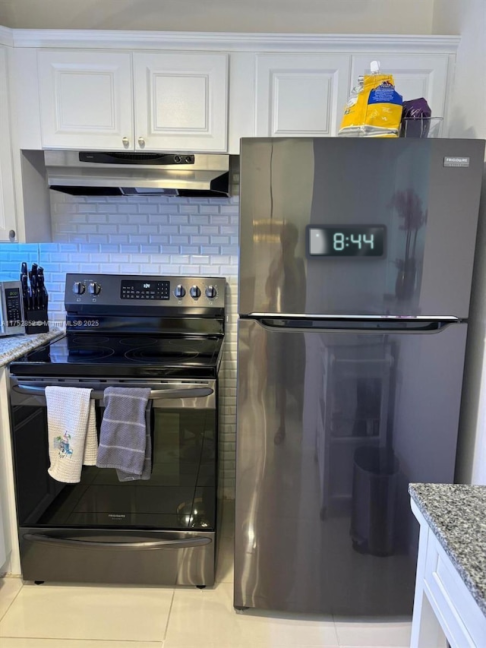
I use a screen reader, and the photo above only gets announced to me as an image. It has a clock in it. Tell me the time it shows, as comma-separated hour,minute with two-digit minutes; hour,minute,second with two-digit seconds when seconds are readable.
8,44
